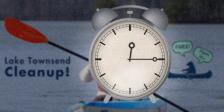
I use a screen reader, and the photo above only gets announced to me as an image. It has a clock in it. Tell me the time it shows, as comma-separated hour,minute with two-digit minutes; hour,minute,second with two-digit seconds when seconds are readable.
12,15
